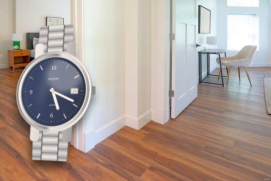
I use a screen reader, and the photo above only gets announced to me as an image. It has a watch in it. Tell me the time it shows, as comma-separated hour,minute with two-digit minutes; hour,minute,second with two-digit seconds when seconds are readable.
5,19
